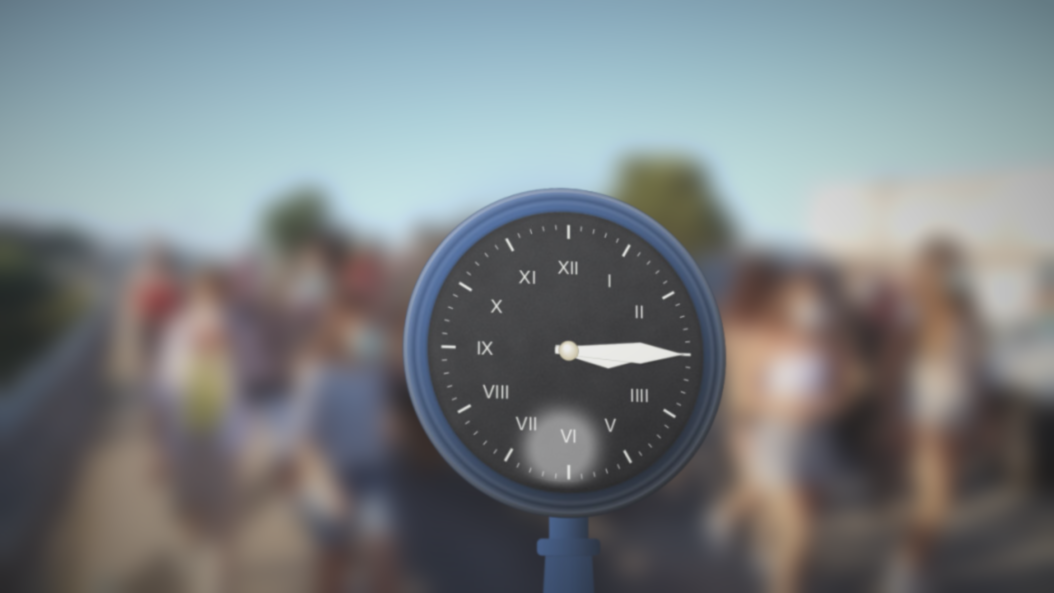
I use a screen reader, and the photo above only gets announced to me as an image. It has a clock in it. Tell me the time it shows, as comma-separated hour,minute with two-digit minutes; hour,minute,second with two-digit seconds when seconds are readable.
3,15
